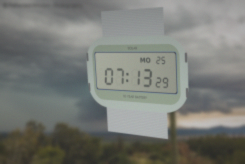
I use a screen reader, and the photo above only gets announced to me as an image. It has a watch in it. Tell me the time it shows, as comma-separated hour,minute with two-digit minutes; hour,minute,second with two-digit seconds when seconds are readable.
7,13,29
